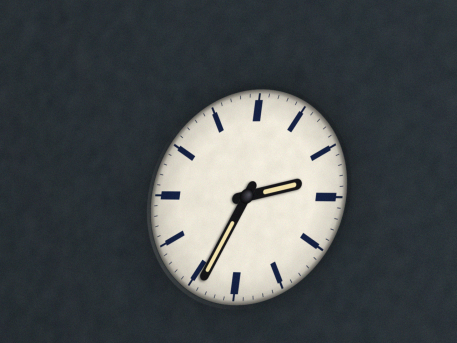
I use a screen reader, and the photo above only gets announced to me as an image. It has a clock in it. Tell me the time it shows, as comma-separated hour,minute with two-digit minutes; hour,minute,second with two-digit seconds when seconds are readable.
2,34
